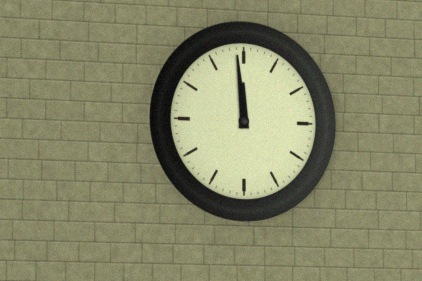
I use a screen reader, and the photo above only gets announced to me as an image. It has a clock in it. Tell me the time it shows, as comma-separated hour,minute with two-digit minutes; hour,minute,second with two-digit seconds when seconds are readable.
11,59
